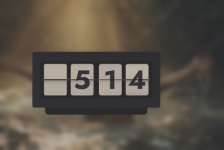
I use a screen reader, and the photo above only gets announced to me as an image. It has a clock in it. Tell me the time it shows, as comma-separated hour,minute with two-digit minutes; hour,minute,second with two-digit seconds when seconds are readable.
5,14
